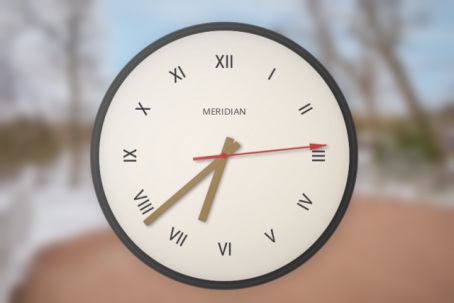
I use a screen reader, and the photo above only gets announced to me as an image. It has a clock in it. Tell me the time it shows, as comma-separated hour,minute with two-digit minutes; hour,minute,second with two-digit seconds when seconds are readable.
6,38,14
